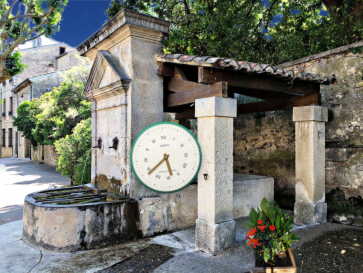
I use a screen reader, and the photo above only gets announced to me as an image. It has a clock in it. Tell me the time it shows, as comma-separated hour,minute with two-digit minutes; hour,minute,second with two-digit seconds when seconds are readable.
5,39
